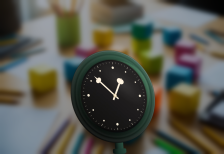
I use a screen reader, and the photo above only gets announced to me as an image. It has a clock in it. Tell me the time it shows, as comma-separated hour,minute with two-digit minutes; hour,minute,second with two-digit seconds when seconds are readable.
12,52
